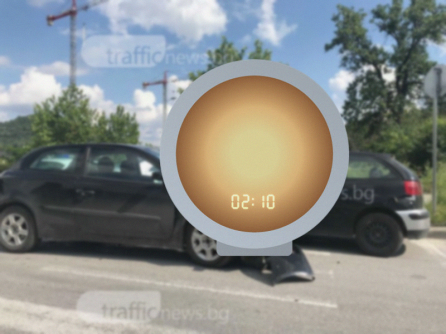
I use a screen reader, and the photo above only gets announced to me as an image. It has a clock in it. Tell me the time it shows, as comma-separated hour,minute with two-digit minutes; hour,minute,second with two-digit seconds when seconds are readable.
2,10
